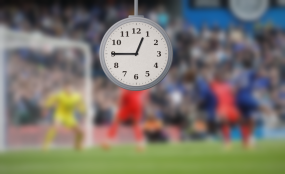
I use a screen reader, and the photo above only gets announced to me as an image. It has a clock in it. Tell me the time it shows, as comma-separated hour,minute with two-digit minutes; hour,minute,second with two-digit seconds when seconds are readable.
12,45
